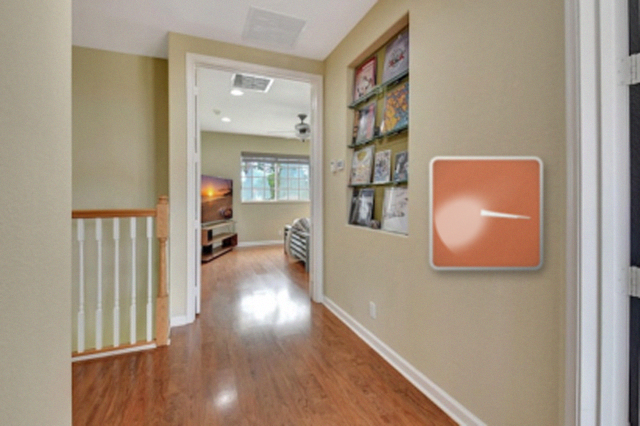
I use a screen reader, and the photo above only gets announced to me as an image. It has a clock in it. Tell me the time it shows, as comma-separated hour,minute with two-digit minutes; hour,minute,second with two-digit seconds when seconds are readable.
3,16
